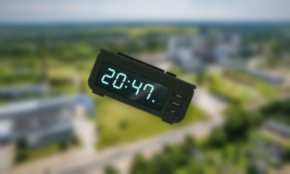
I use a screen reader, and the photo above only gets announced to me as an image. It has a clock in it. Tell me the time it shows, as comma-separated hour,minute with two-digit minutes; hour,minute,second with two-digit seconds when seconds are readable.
20,47
